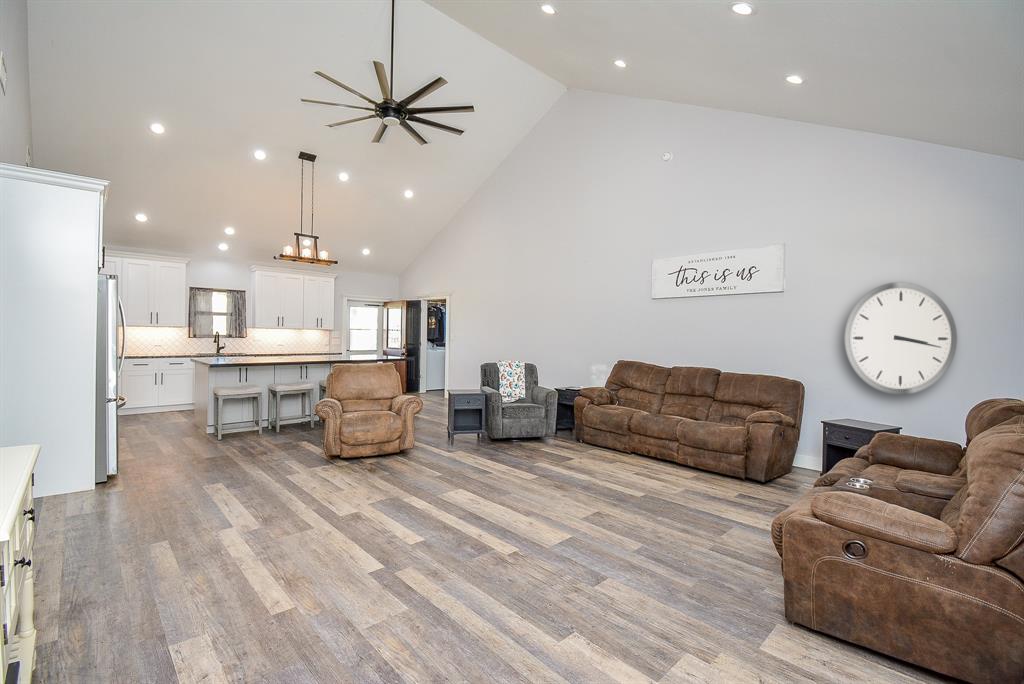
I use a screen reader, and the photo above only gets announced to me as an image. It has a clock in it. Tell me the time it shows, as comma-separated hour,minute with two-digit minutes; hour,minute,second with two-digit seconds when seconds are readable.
3,17
